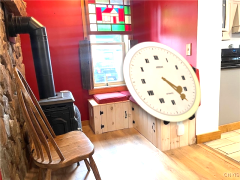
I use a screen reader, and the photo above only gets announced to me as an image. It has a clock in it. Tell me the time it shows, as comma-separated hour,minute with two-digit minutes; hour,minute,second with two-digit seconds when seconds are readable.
4,24
